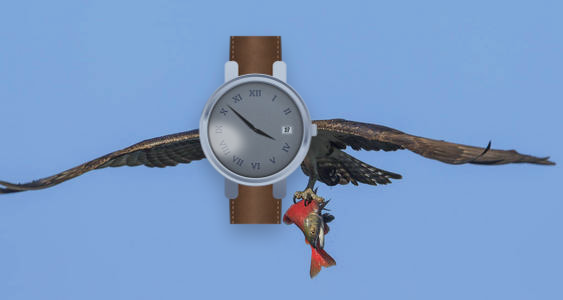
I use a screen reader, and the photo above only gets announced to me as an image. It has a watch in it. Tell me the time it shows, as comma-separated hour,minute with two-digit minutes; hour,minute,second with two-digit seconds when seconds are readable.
3,52
